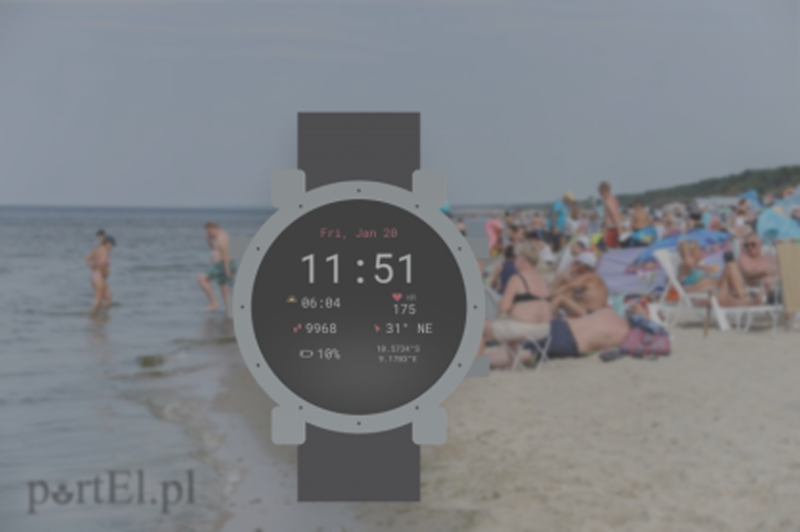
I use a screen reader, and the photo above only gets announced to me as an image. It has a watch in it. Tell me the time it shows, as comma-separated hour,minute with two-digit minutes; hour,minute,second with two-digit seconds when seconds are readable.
11,51
